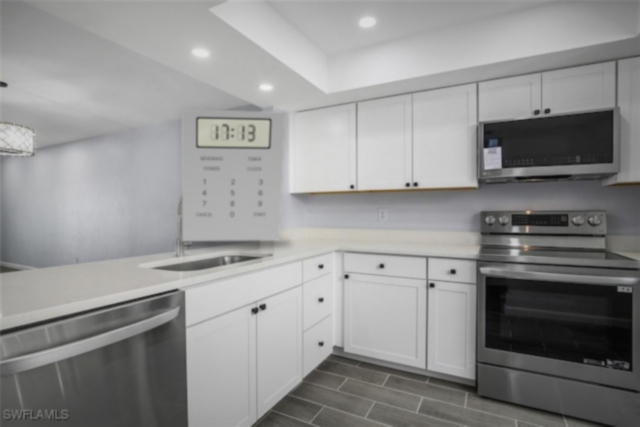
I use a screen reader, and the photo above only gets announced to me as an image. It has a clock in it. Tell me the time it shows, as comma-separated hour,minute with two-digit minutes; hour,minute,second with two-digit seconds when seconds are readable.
17,13
